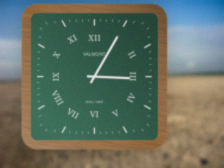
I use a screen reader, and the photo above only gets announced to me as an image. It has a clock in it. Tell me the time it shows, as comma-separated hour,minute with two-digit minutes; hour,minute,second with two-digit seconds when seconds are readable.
3,05
